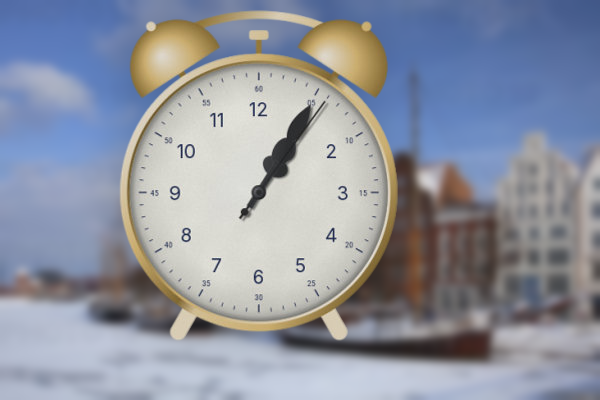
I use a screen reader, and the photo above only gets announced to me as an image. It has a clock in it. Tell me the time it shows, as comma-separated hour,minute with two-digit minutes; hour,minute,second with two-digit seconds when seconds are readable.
1,05,06
